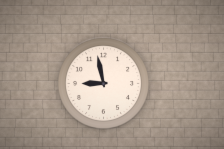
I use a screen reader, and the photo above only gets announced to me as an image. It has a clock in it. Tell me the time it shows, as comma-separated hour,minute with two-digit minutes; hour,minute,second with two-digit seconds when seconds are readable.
8,58
